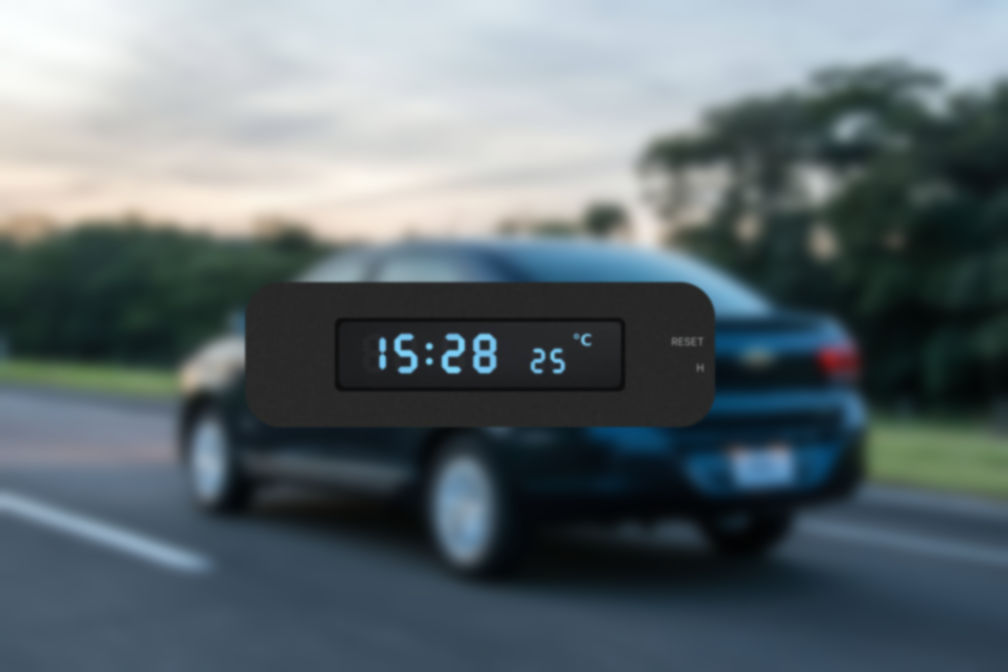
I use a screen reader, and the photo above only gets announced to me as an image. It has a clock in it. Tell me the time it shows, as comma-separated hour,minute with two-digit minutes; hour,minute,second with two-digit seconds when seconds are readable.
15,28
